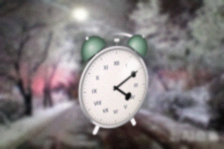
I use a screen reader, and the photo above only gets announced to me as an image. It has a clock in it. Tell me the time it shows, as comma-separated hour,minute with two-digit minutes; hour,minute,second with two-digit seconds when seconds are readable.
4,10
